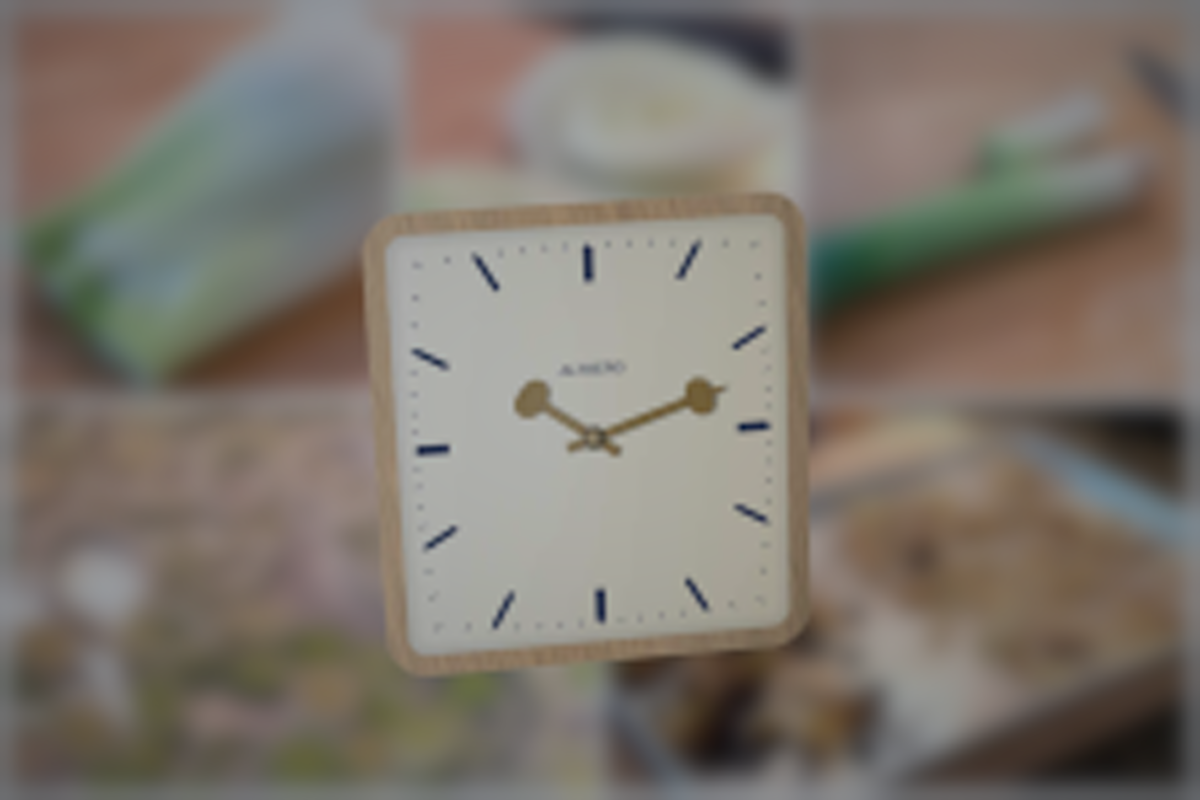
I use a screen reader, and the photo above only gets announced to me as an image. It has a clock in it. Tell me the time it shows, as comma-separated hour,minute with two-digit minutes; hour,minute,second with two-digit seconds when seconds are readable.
10,12
